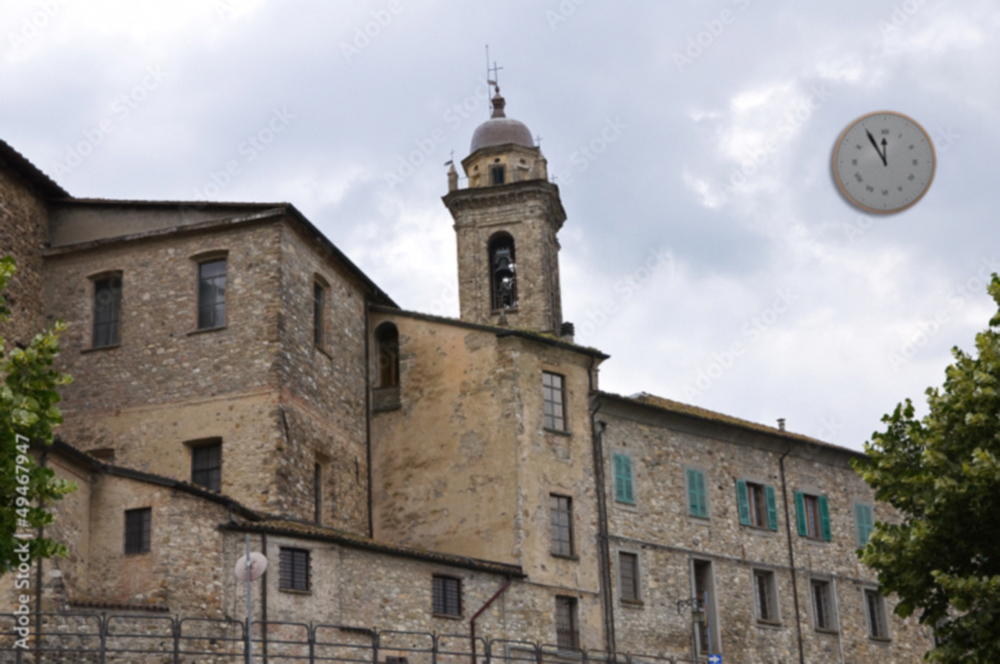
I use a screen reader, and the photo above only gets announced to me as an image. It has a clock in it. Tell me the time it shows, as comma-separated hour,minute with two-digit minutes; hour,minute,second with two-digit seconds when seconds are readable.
11,55
